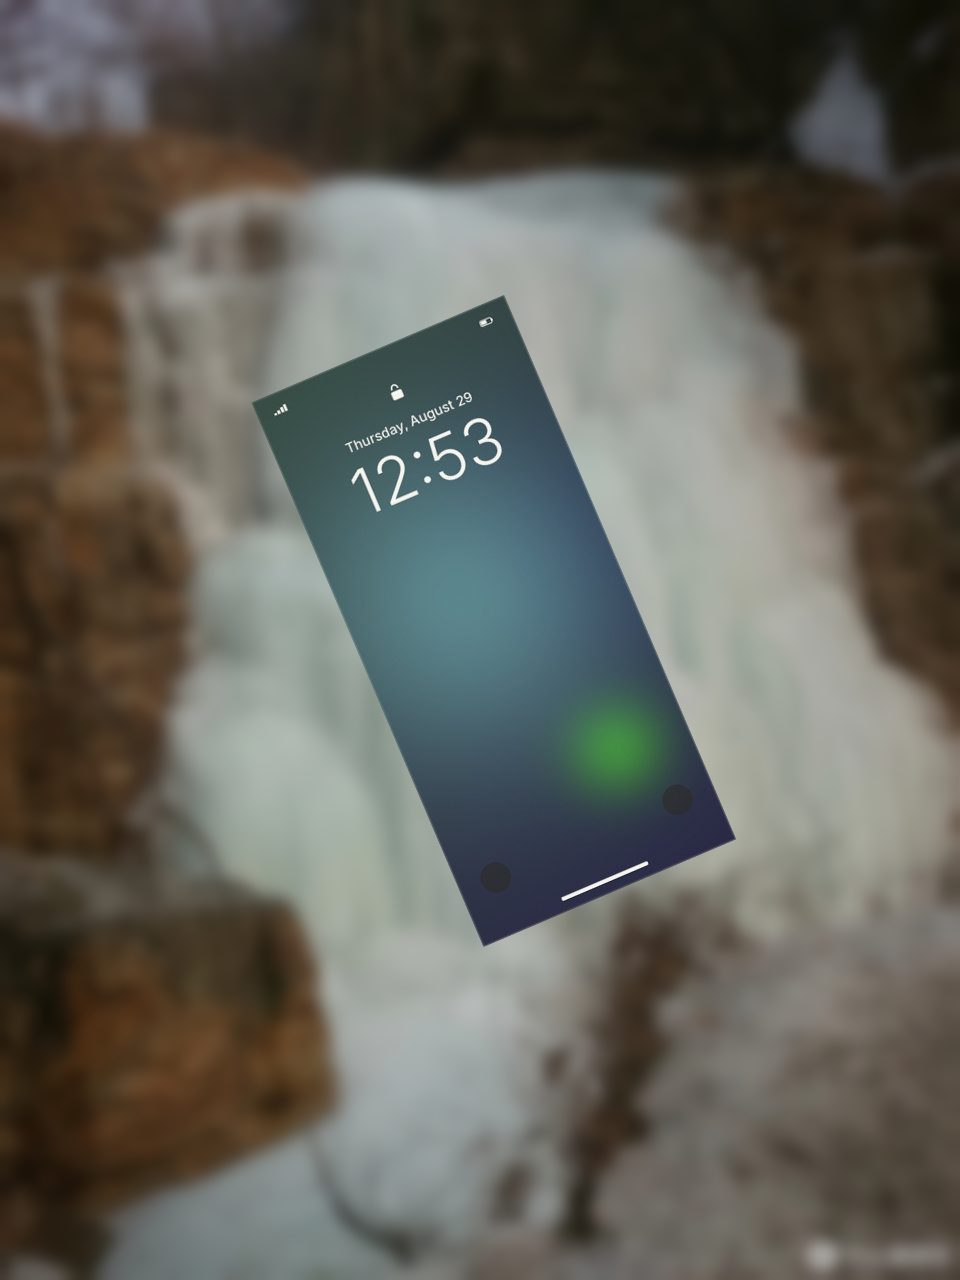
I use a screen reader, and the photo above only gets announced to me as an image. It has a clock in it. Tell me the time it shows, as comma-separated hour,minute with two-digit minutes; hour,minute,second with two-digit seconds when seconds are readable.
12,53
